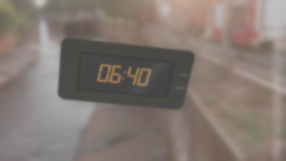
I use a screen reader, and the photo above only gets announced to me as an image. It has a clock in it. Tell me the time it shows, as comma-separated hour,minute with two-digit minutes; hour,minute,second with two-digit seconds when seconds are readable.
6,40
